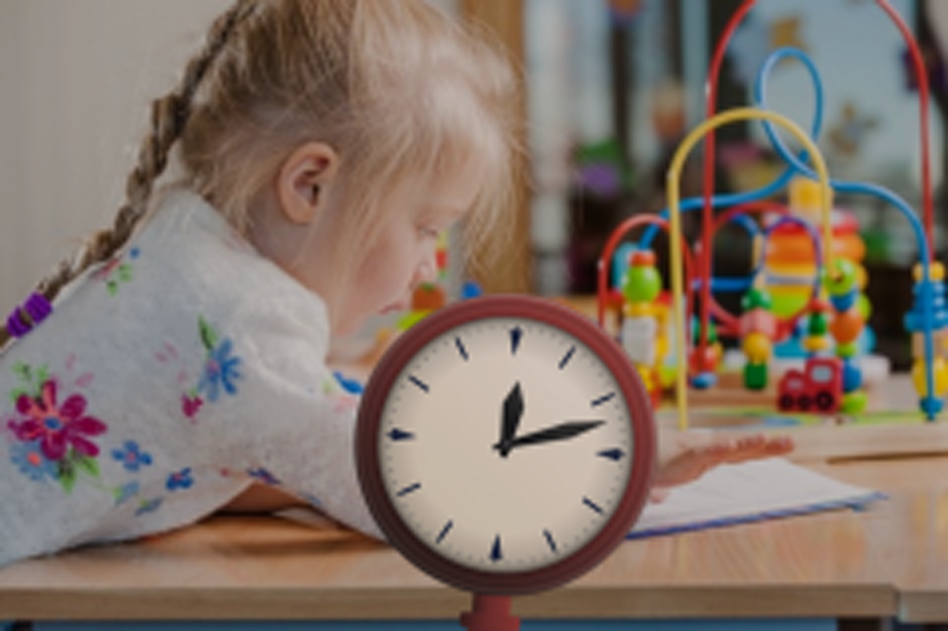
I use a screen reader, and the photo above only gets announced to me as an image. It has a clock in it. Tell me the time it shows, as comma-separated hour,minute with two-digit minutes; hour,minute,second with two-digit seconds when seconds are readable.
12,12
